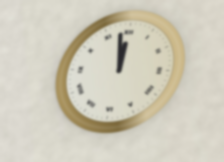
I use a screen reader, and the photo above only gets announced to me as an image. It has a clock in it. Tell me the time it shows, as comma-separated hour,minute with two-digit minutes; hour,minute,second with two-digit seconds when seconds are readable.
11,58
